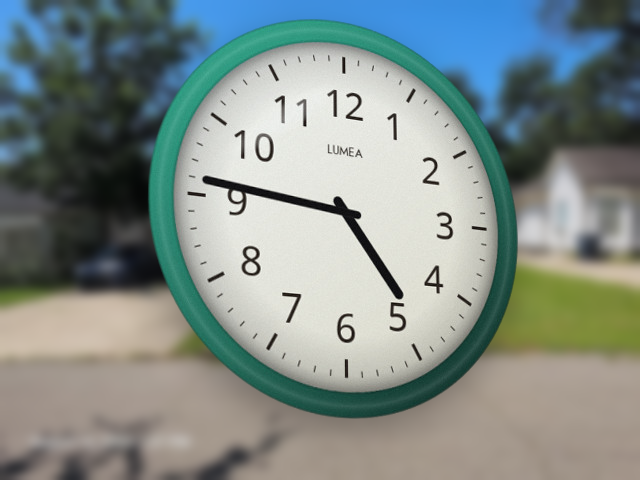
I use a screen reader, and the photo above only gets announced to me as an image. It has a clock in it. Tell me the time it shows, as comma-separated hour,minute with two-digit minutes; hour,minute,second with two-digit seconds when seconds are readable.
4,46
